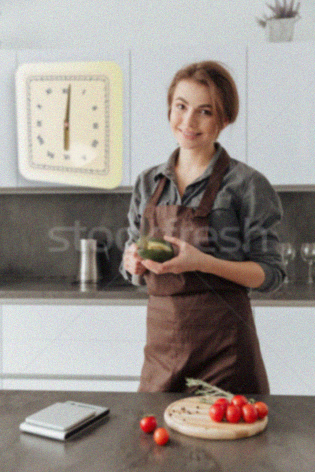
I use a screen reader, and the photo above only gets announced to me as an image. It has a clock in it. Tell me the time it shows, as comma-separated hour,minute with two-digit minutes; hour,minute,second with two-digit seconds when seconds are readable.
6,01
